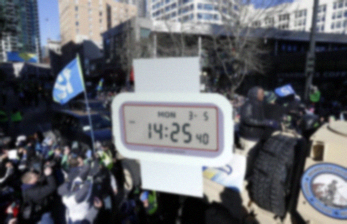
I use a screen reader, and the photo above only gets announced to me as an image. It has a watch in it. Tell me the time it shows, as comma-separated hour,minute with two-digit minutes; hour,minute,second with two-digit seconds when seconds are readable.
14,25
